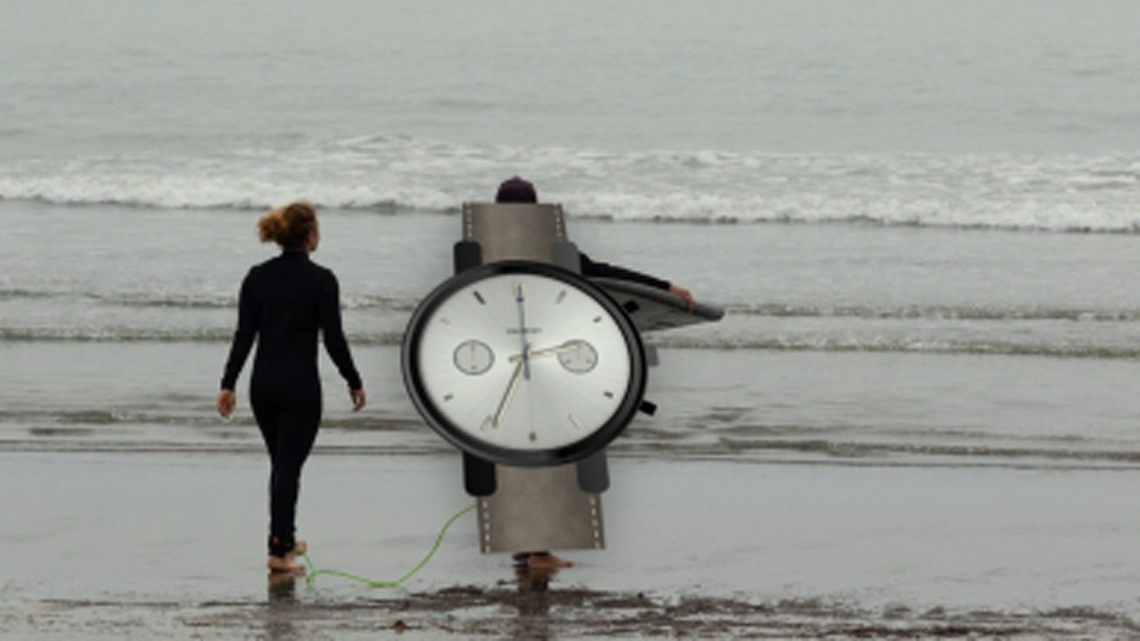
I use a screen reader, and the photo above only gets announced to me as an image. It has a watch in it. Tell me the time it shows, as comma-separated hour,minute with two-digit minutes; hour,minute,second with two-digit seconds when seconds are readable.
2,34
